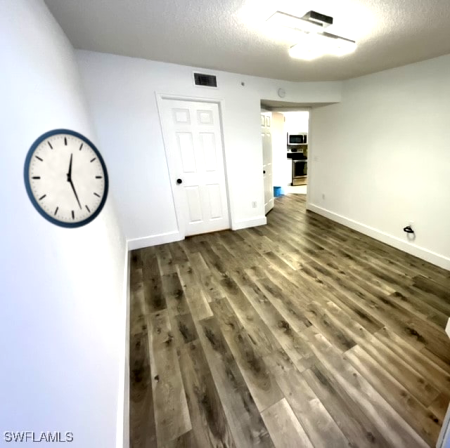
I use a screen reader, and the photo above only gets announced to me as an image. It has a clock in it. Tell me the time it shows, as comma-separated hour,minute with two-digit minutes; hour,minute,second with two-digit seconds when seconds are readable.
12,27
